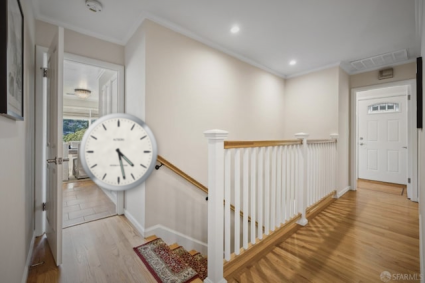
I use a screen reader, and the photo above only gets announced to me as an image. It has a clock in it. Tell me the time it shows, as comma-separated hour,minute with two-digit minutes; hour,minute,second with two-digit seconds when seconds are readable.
4,28
